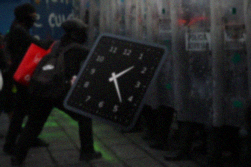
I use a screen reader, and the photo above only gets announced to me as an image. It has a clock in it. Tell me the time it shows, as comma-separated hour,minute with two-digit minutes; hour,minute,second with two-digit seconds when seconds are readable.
1,23
